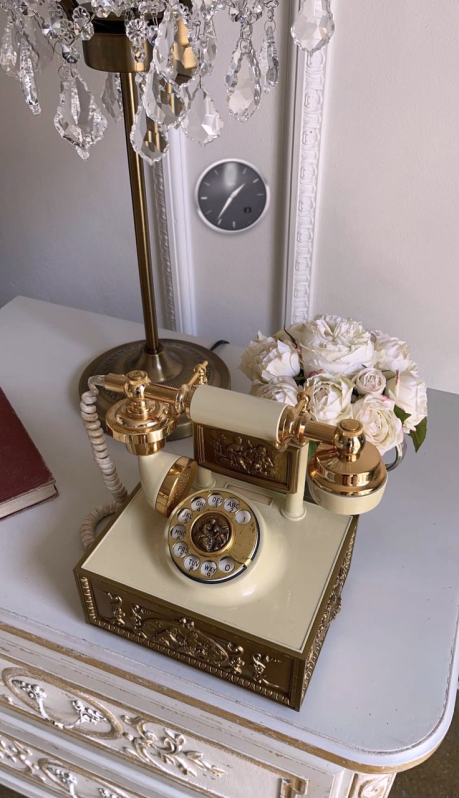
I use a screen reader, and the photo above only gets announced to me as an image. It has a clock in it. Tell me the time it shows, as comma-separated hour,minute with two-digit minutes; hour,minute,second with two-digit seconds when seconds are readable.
1,36
